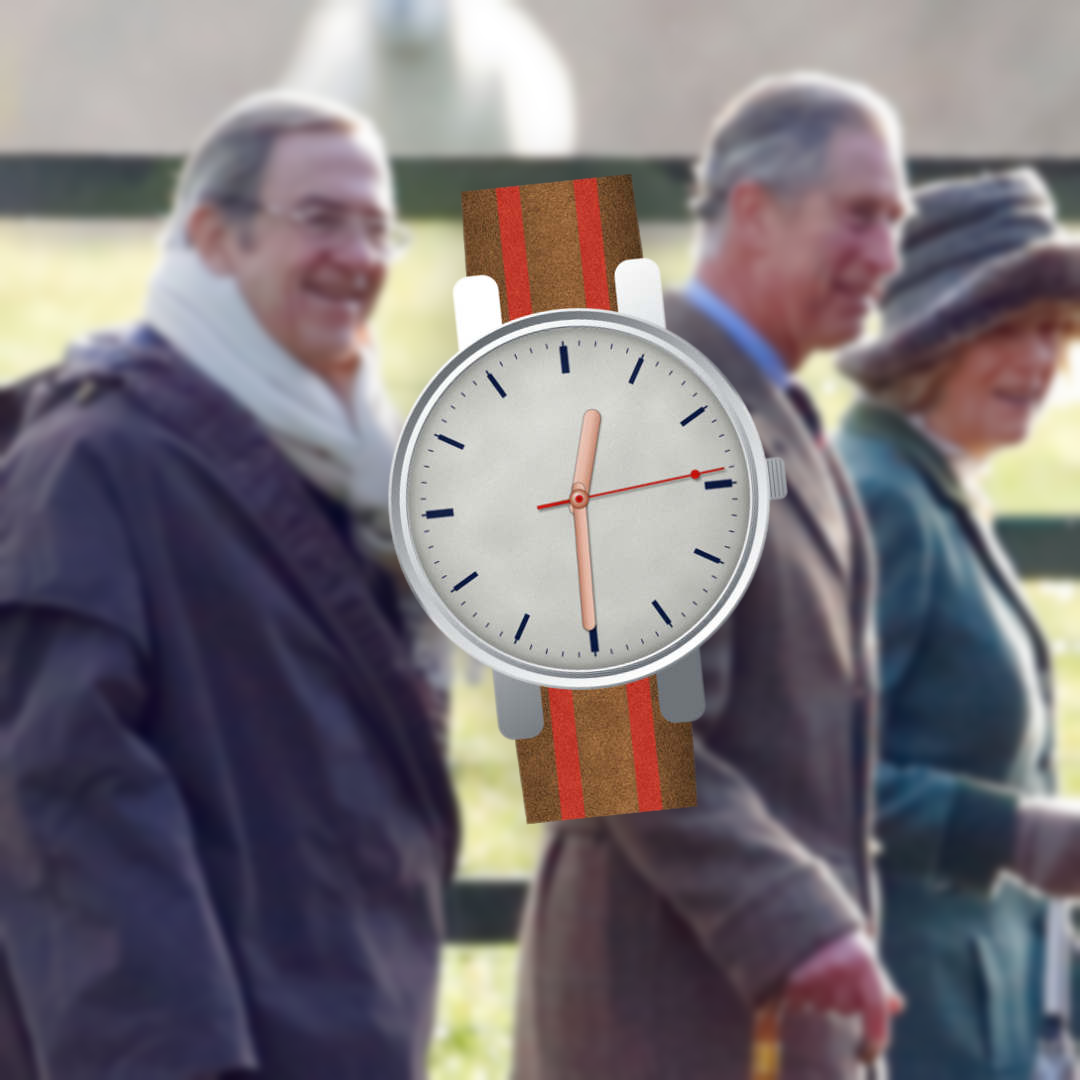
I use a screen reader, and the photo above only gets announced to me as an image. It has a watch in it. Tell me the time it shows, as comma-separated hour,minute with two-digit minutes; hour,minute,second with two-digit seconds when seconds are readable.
12,30,14
